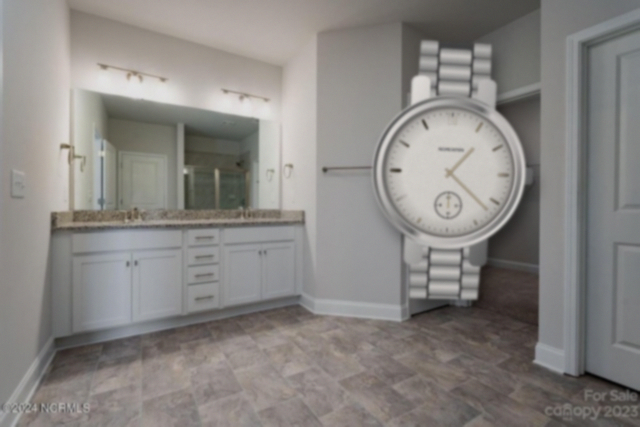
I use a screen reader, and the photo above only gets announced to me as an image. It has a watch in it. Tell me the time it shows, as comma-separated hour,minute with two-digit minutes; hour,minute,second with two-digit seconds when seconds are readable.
1,22
